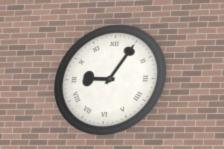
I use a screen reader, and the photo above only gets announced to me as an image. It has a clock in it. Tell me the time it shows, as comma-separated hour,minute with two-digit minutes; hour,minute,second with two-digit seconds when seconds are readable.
9,05
